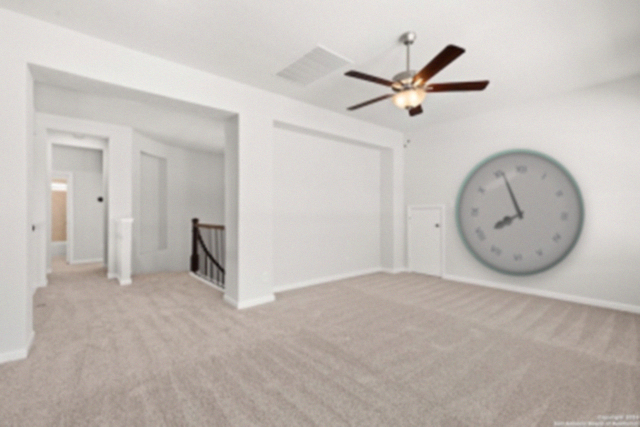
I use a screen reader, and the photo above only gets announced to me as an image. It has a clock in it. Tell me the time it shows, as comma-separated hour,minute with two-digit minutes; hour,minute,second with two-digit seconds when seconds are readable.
7,56
